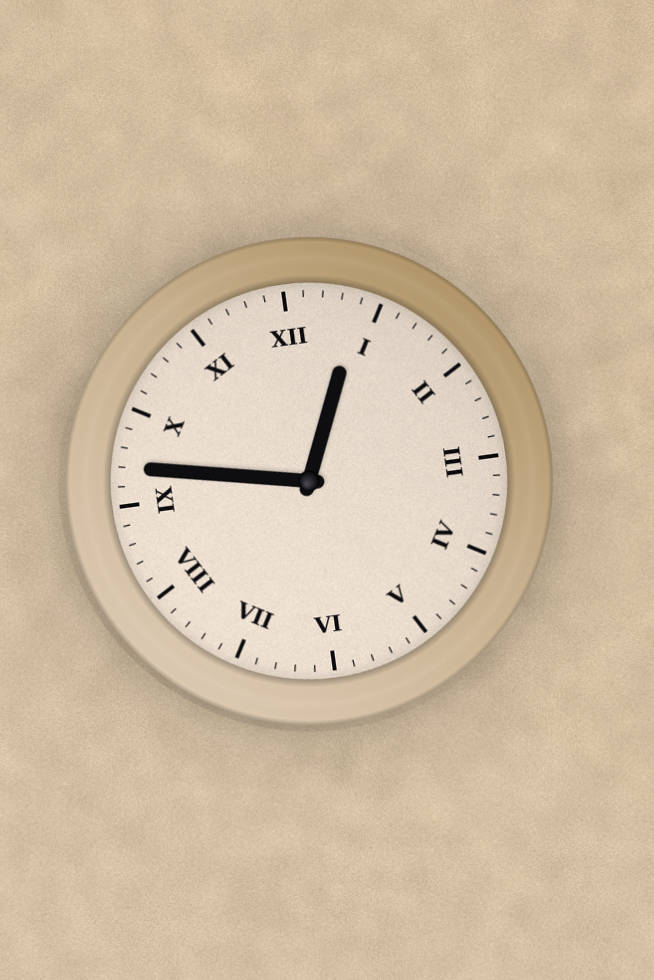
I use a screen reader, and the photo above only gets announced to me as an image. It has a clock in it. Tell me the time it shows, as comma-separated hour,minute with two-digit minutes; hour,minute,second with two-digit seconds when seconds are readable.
12,47
